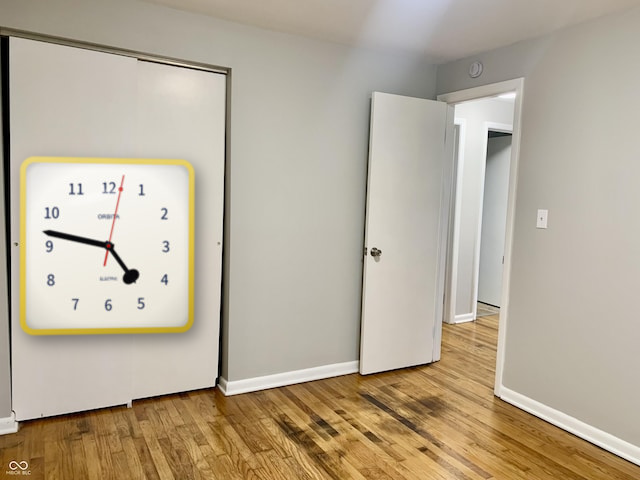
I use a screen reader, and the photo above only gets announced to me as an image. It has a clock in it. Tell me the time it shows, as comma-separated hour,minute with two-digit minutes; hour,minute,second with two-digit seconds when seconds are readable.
4,47,02
